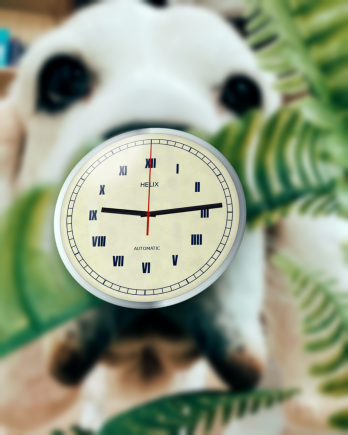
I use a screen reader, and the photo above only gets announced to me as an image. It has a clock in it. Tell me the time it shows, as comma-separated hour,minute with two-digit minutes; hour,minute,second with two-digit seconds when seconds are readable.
9,14,00
